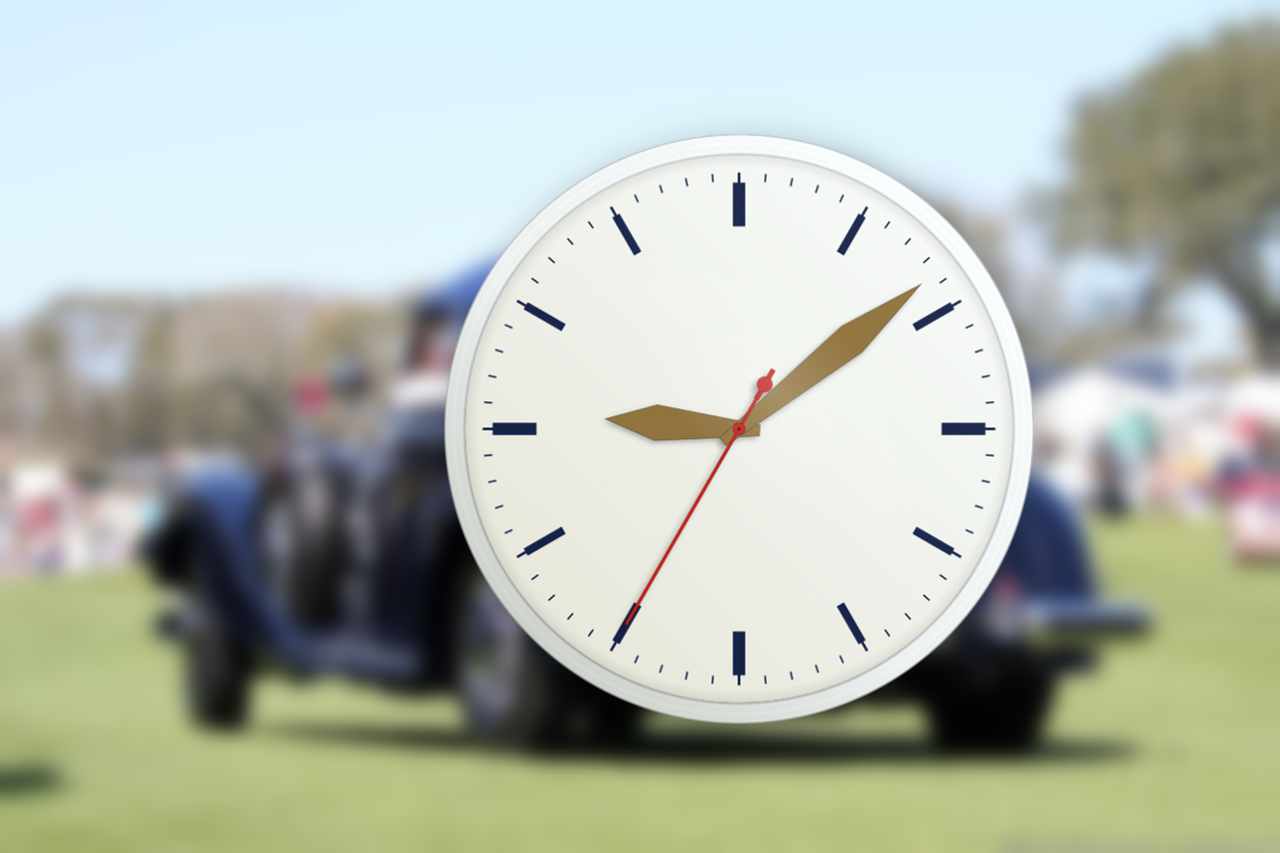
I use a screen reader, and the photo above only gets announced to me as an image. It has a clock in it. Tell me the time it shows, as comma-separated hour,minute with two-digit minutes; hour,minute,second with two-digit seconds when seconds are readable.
9,08,35
